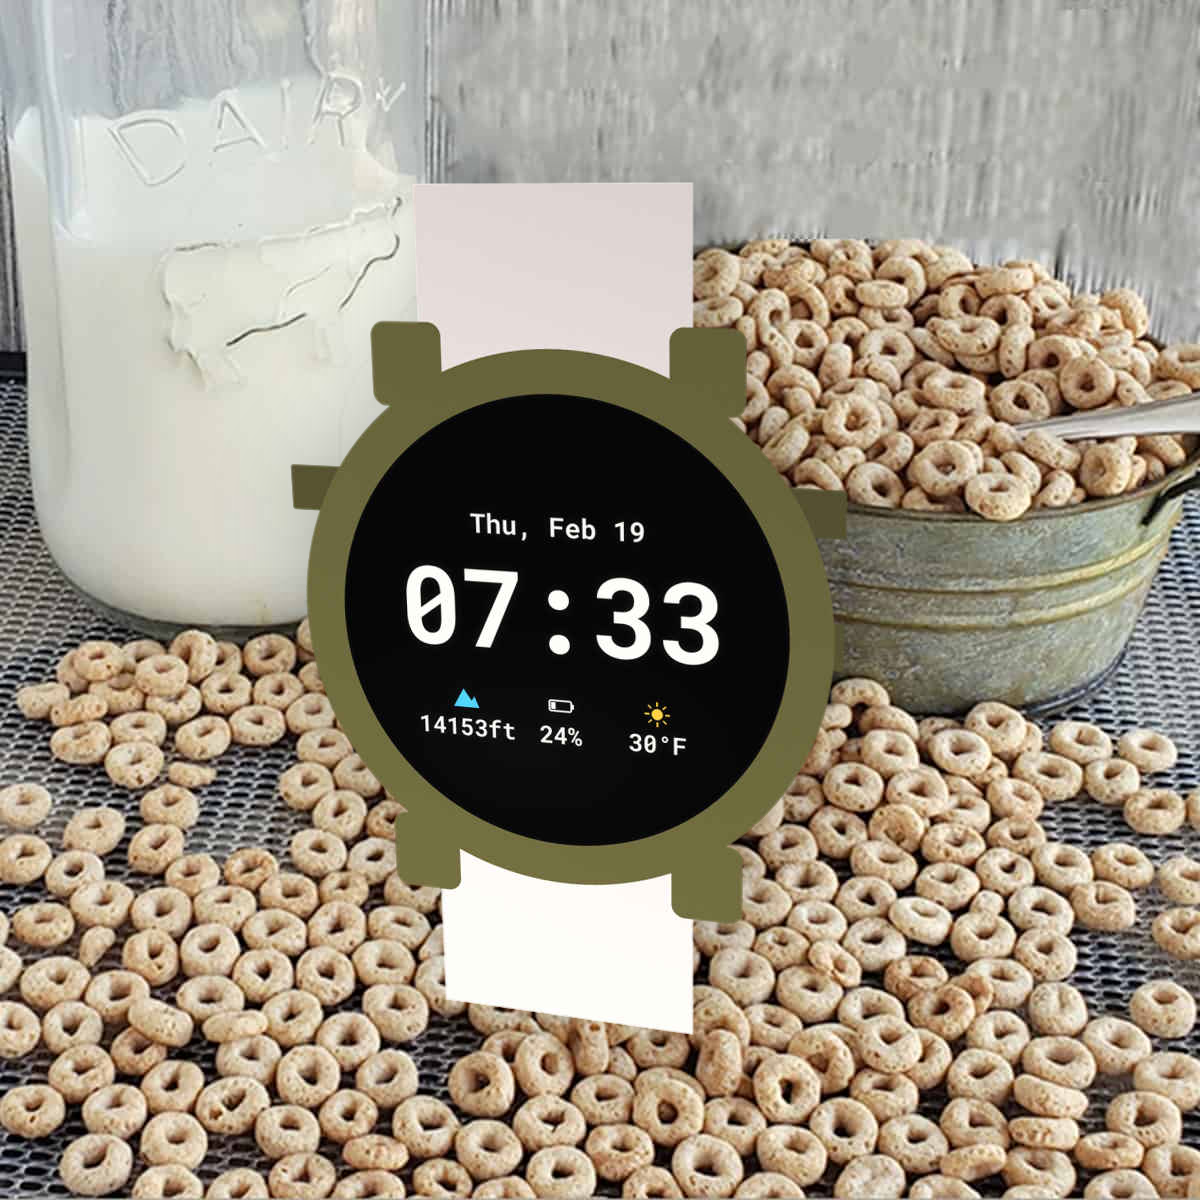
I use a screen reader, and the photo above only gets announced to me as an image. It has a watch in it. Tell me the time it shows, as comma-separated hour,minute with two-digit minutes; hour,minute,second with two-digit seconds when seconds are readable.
7,33
